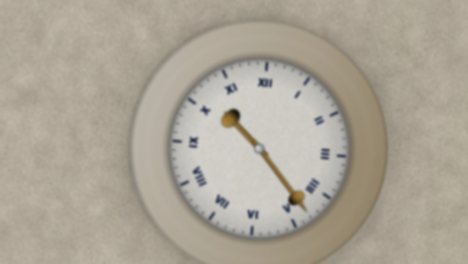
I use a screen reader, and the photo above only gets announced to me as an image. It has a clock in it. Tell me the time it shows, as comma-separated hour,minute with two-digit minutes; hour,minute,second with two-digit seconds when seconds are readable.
10,23
